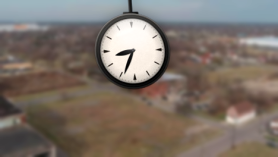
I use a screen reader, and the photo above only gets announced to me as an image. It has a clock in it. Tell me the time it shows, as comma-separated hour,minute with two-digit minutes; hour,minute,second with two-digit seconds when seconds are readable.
8,34
